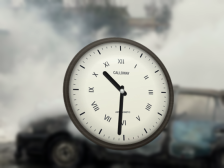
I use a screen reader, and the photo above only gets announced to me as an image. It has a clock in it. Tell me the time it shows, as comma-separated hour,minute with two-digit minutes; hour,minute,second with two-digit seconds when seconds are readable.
10,31
